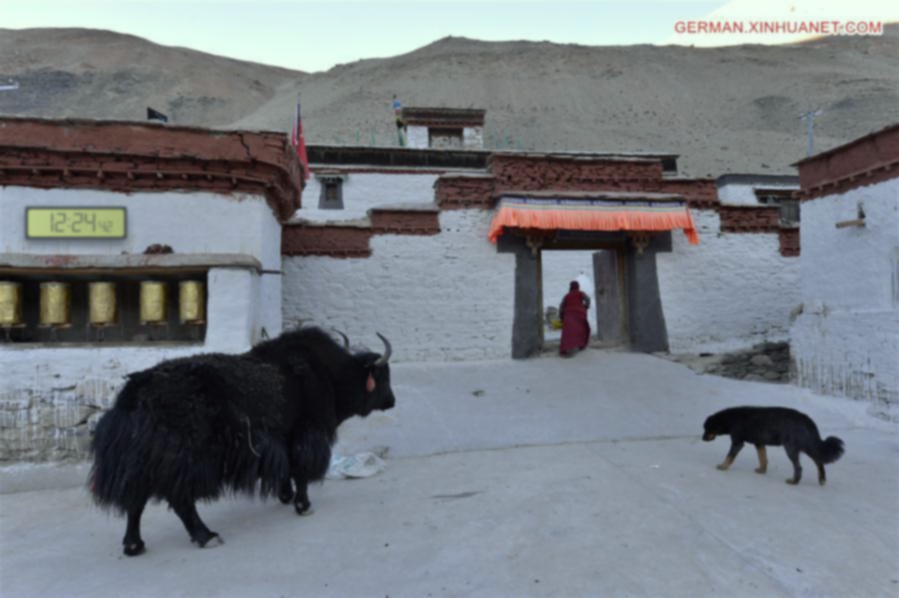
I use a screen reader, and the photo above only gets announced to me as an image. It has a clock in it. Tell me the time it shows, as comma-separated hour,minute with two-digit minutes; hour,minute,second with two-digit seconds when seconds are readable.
12,24
